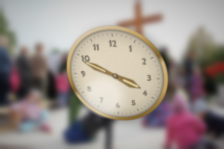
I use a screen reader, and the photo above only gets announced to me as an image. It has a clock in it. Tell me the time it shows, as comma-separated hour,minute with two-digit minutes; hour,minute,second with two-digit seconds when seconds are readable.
3,49
